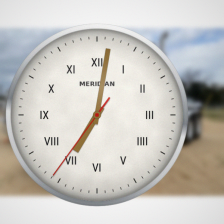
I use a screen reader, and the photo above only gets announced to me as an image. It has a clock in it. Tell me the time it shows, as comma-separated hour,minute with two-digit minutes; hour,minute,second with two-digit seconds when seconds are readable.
7,01,36
